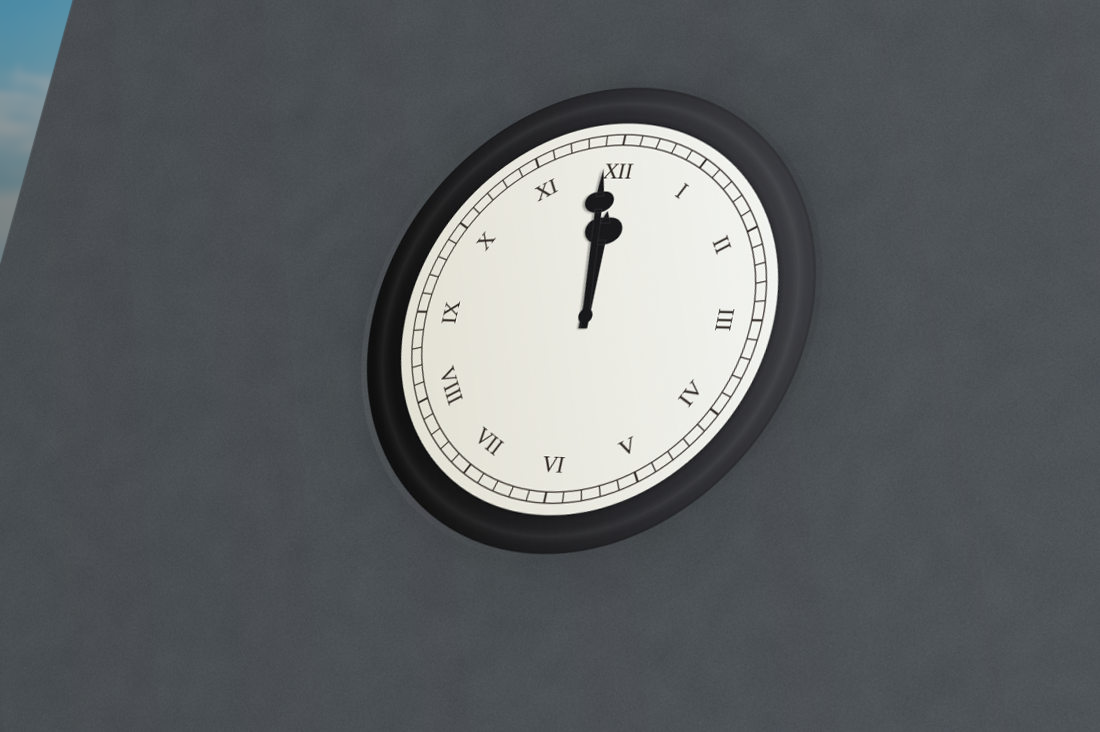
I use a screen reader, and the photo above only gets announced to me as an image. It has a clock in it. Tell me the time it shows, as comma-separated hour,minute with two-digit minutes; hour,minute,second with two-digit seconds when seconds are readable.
11,59
